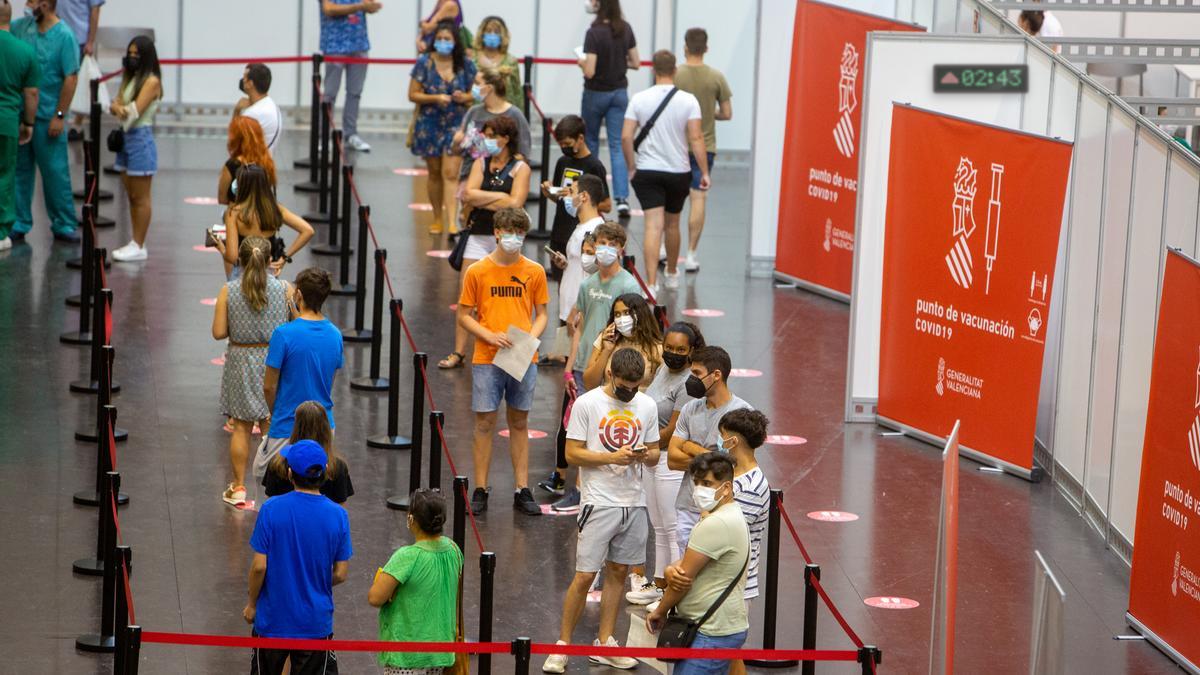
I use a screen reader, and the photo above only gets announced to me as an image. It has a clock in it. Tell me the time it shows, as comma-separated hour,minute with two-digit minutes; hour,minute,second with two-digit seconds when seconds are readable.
2,43
